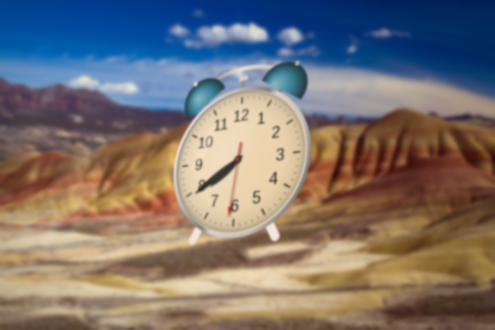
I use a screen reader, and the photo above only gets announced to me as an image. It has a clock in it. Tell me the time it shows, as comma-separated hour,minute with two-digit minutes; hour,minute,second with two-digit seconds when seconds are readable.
7,39,31
